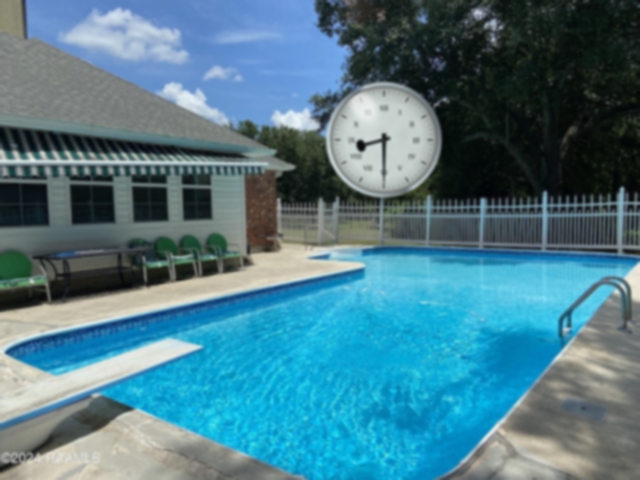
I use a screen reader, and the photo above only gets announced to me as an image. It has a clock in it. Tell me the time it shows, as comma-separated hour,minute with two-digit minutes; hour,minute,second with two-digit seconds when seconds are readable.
8,30
